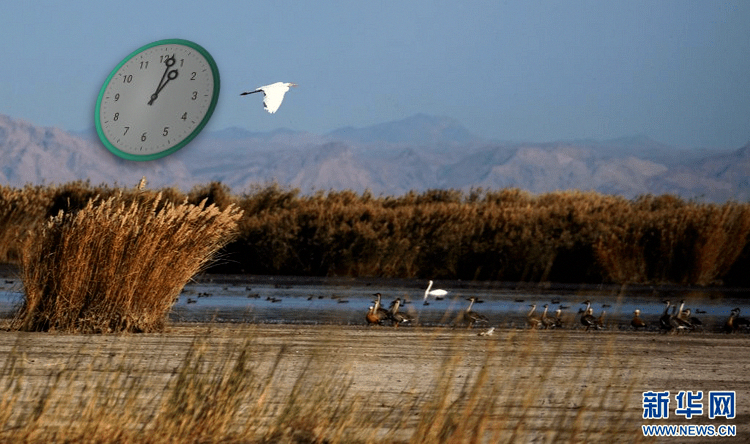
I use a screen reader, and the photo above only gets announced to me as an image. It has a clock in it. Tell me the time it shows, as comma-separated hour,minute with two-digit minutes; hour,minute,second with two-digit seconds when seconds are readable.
1,02
